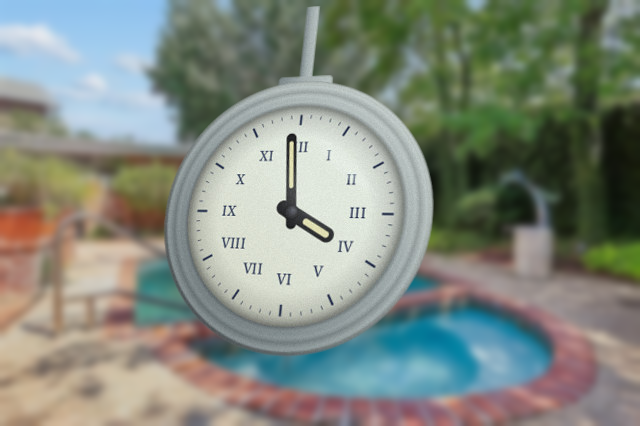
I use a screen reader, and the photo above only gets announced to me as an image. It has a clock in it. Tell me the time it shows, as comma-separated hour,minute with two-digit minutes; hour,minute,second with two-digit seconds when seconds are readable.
3,59
